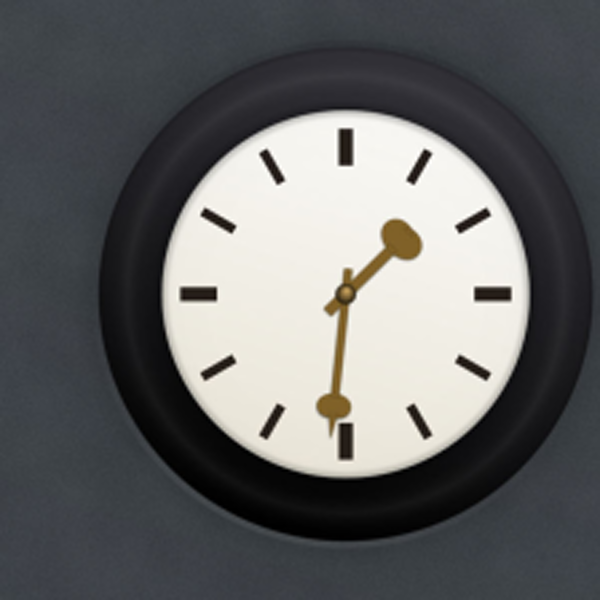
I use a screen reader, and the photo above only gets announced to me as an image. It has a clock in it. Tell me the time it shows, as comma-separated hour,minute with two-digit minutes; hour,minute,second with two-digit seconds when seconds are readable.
1,31
